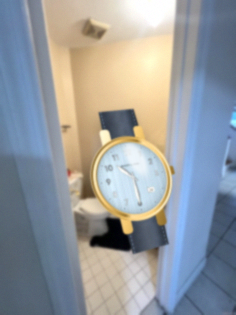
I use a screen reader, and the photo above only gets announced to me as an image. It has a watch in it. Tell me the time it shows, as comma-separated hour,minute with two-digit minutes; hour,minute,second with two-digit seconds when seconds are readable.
10,30
